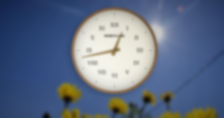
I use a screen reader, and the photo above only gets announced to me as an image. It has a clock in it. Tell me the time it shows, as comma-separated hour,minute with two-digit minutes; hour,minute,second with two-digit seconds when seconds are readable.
12,43
